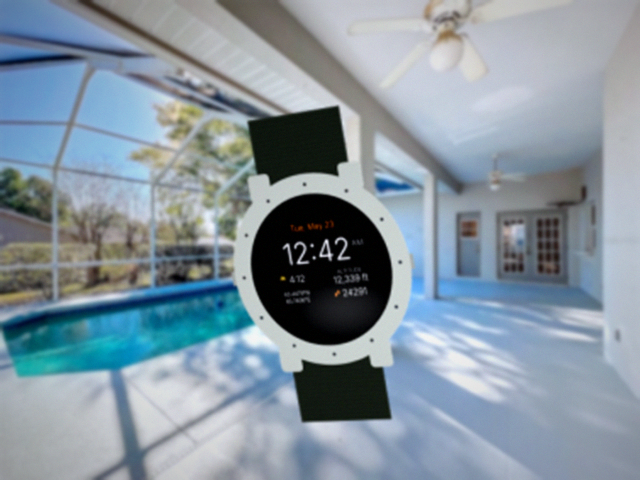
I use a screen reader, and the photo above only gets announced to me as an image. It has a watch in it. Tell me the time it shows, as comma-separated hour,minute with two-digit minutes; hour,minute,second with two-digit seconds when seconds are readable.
12,42
